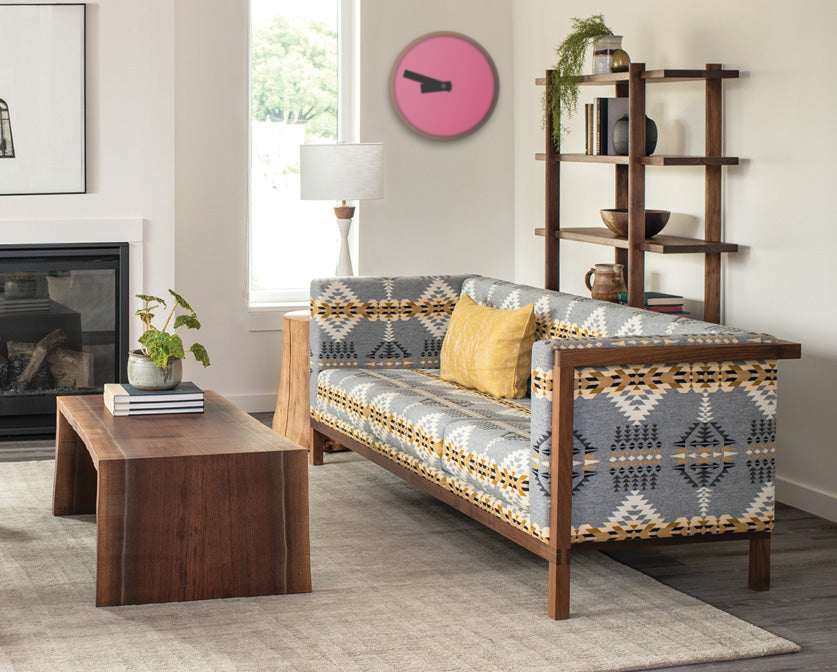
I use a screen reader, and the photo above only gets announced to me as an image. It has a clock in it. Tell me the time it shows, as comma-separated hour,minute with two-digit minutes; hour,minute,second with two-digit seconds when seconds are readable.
8,48
